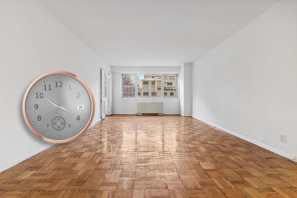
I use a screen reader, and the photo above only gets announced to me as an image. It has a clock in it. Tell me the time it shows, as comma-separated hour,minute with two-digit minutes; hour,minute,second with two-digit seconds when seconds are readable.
3,51
